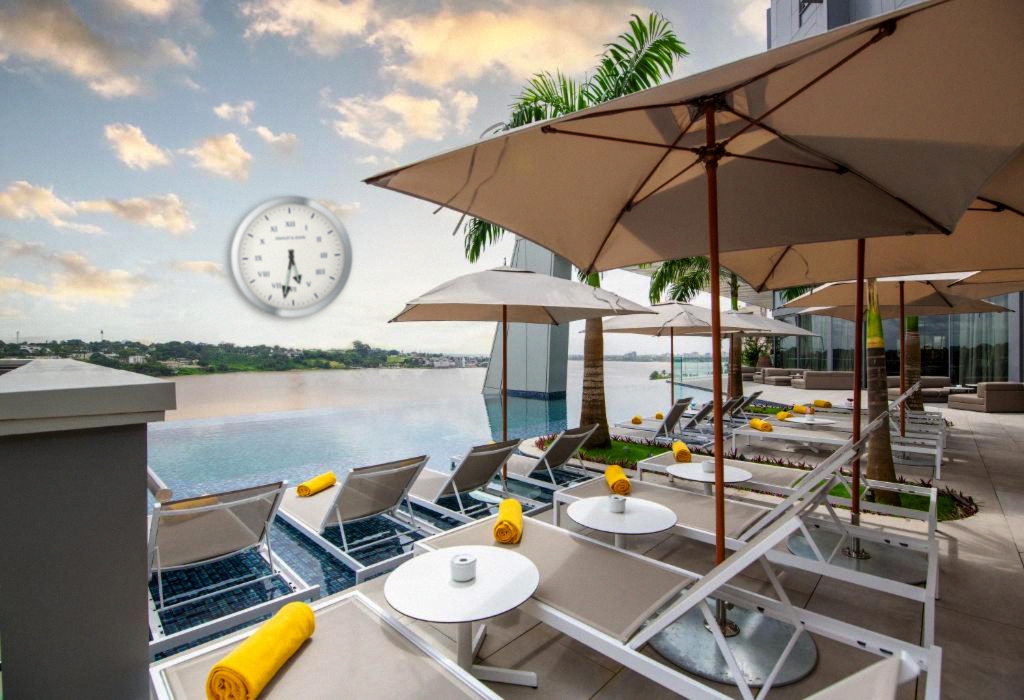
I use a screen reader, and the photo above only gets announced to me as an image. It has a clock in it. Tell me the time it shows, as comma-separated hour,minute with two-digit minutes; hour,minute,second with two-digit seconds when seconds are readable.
5,32
